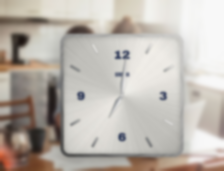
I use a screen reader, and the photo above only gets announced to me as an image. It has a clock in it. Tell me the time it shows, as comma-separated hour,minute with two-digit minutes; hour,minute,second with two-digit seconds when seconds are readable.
7,01
